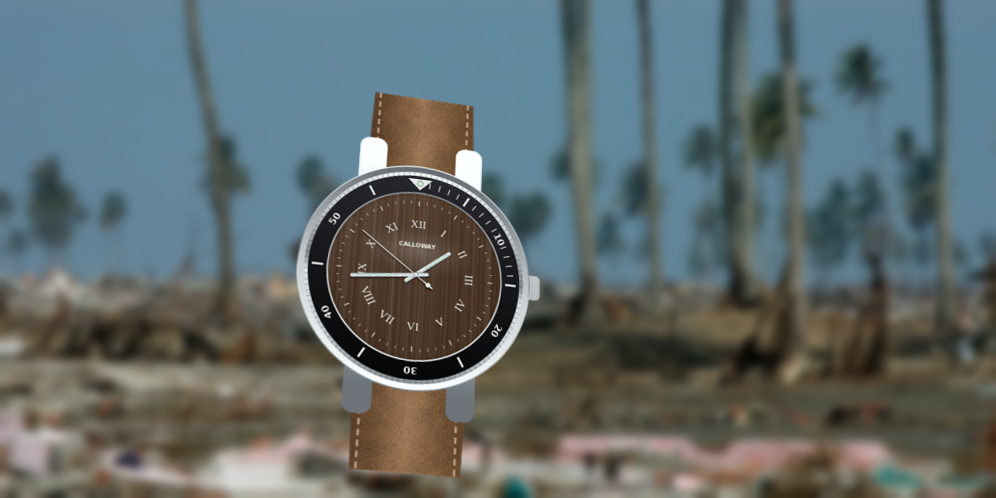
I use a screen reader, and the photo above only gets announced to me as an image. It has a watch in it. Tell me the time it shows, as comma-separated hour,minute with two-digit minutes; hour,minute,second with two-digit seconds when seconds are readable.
1,43,51
